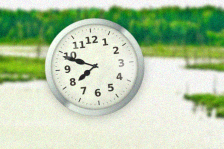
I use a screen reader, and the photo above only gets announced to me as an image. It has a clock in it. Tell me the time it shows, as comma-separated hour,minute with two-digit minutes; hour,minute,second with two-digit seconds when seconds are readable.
7,49
